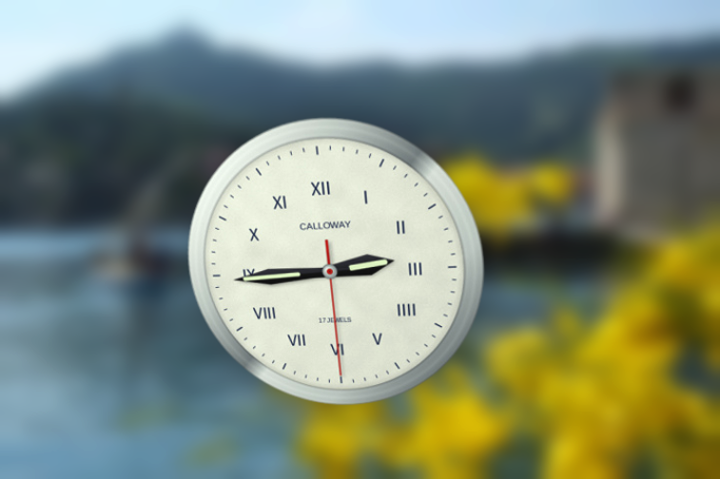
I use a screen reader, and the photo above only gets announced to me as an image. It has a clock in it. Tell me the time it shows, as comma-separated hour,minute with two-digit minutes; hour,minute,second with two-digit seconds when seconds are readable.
2,44,30
